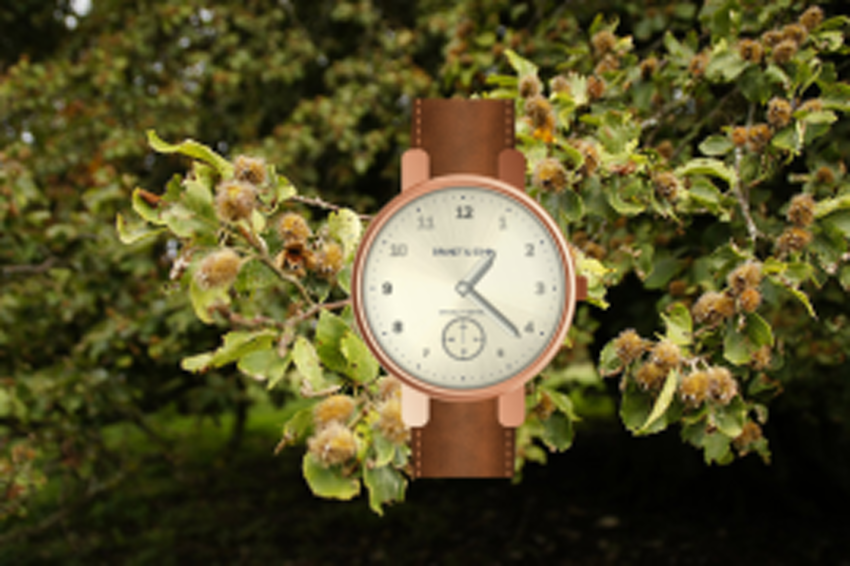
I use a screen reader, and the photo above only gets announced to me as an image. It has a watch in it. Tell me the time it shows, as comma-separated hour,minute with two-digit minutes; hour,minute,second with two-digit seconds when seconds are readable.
1,22
